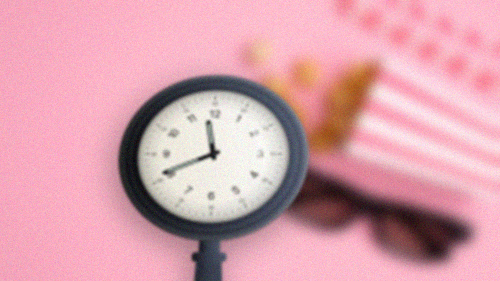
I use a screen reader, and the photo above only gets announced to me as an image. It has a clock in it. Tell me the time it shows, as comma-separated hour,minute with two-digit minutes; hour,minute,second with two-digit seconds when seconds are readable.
11,41
